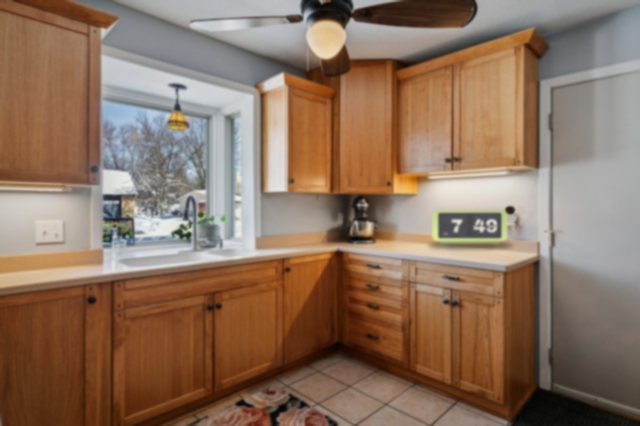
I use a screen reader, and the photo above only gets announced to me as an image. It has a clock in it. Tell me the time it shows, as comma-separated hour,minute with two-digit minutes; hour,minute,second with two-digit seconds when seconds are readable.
7,49
